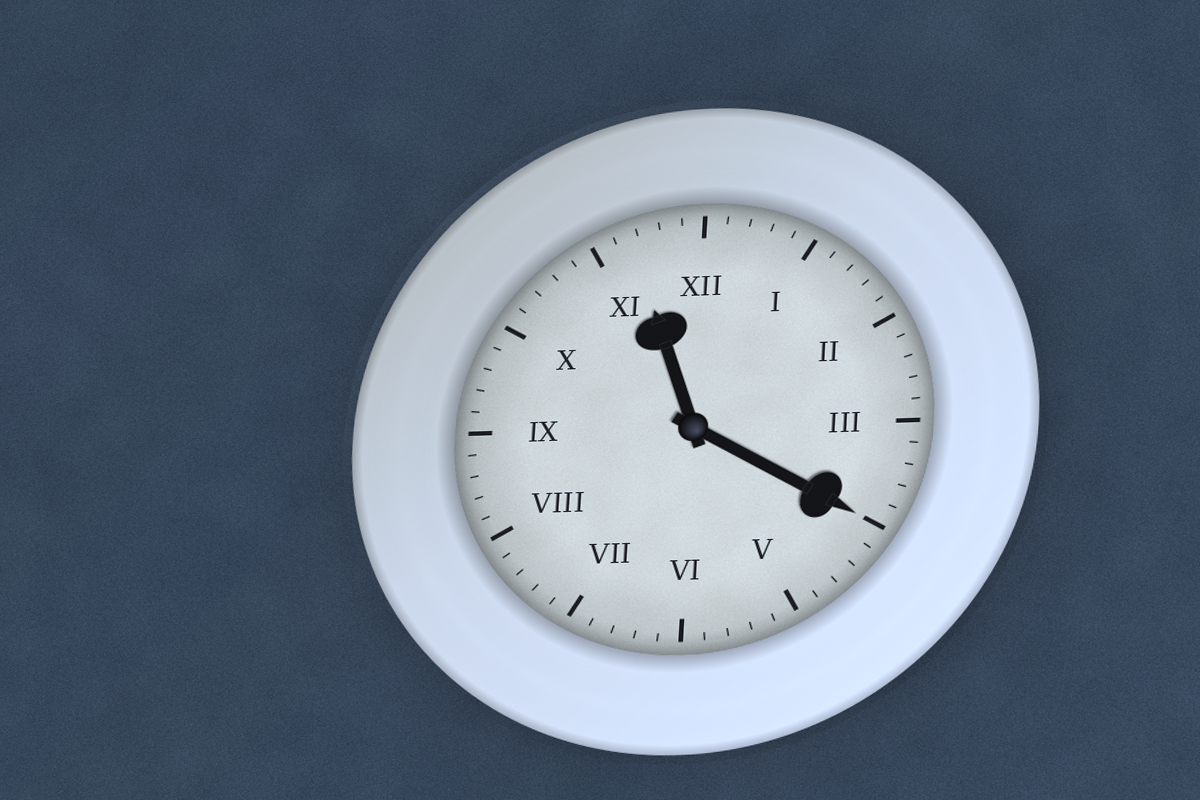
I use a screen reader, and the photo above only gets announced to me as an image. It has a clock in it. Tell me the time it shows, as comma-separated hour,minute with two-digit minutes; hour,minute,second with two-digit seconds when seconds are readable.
11,20
